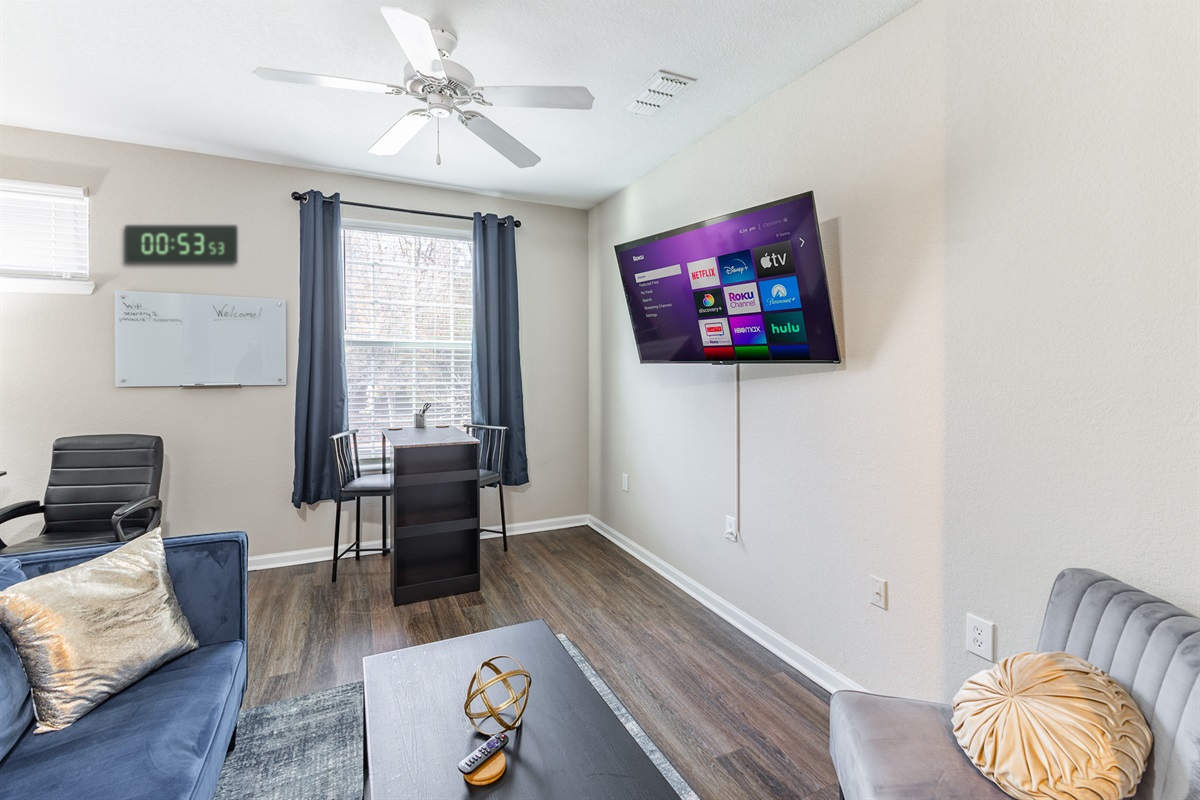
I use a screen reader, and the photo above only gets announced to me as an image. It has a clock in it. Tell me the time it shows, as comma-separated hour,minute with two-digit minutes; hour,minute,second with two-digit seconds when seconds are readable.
0,53,53
